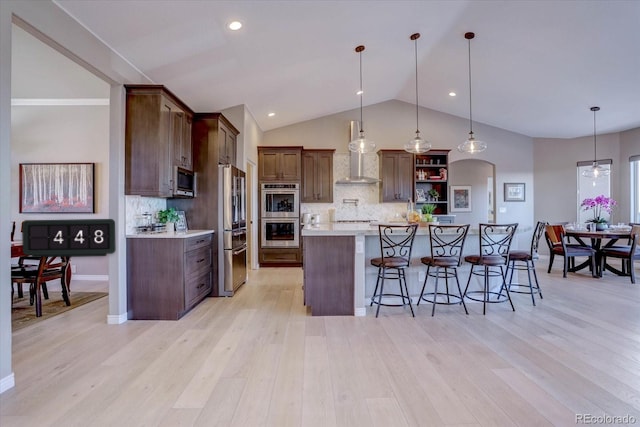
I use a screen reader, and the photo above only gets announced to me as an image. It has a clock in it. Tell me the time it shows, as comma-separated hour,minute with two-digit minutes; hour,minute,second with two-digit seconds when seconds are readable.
4,48
